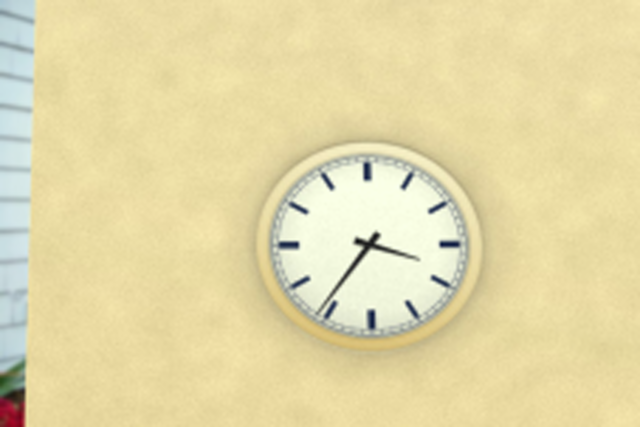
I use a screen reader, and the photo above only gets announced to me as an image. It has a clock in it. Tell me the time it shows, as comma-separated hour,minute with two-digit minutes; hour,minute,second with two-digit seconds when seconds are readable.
3,36
